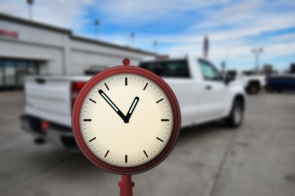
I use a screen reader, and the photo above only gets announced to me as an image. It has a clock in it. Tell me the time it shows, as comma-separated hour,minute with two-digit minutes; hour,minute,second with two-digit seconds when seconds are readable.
12,53
